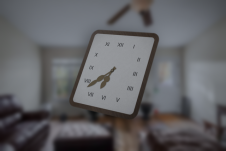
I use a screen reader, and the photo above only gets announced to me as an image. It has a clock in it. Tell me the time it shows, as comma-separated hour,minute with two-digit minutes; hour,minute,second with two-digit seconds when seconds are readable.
6,38
